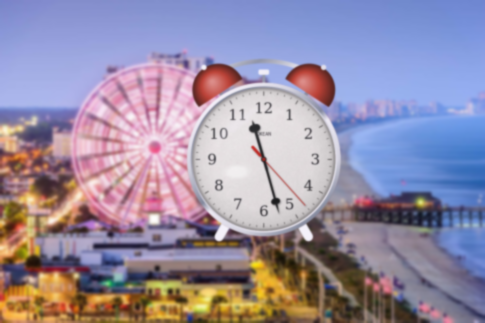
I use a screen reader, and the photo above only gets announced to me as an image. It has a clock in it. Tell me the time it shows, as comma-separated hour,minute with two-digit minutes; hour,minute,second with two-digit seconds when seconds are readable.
11,27,23
